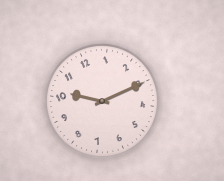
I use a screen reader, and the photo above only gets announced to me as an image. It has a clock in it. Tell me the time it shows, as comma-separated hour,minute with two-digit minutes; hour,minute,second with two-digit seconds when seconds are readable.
10,15
